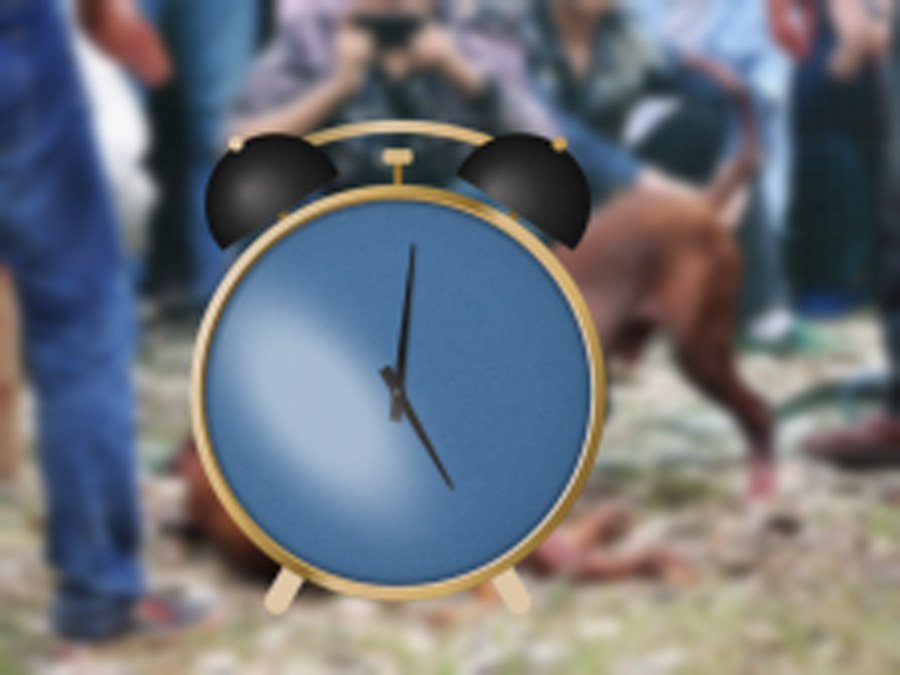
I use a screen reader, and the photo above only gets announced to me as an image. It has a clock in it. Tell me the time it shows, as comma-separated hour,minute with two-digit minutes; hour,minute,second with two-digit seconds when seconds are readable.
5,01
